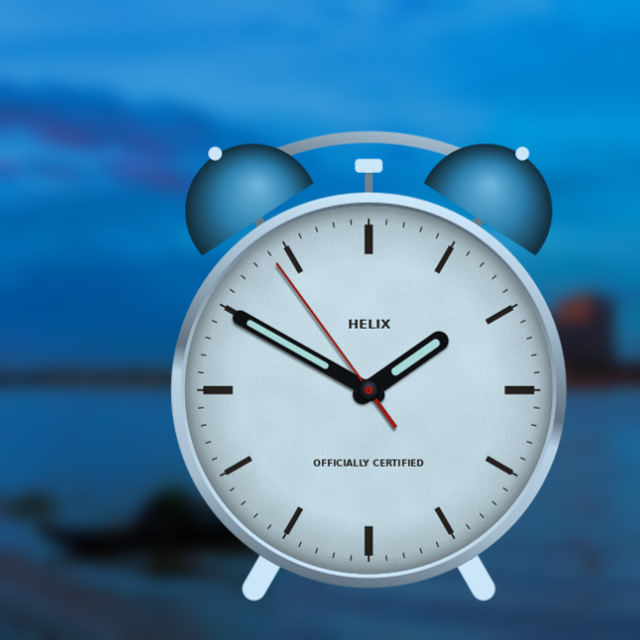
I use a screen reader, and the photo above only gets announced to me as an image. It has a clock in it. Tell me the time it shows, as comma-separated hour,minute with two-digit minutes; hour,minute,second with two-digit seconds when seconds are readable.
1,49,54
